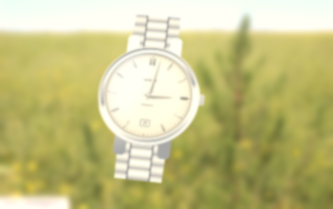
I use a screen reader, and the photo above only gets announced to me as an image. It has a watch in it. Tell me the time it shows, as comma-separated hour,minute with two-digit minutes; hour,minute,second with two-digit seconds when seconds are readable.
3,02
